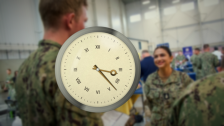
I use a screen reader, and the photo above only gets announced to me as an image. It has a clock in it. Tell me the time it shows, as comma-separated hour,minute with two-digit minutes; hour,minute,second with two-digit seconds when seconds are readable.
3,23
